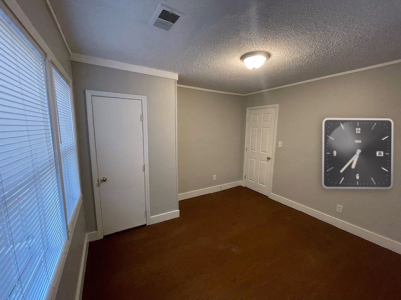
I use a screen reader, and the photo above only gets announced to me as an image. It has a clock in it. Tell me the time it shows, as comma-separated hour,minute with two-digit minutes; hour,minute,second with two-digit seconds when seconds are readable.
6,37
